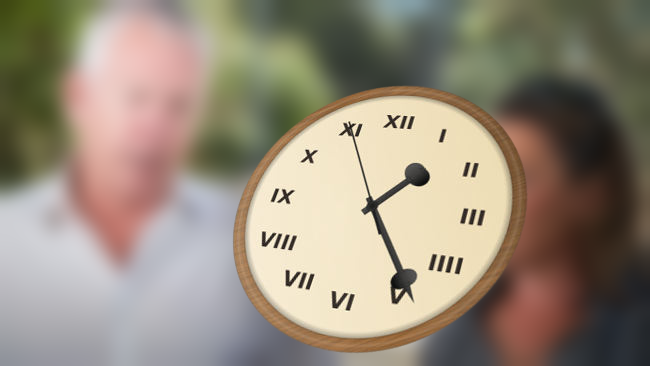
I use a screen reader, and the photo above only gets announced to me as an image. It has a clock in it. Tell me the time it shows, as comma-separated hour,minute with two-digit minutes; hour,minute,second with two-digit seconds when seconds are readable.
1,23,55
